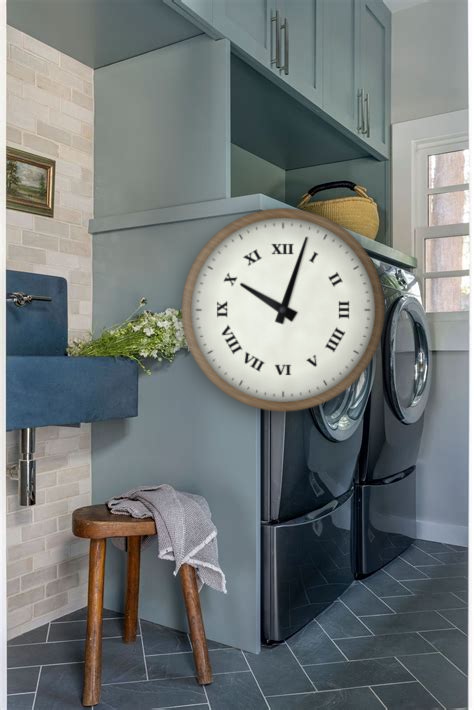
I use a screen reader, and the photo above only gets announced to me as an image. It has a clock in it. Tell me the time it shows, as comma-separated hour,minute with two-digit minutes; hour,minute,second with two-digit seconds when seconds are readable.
10,03
